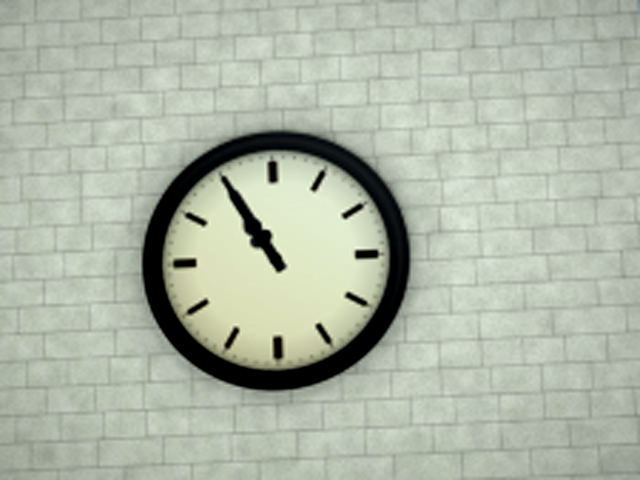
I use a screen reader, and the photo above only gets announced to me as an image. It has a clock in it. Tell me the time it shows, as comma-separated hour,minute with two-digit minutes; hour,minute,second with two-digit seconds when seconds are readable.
10,55
